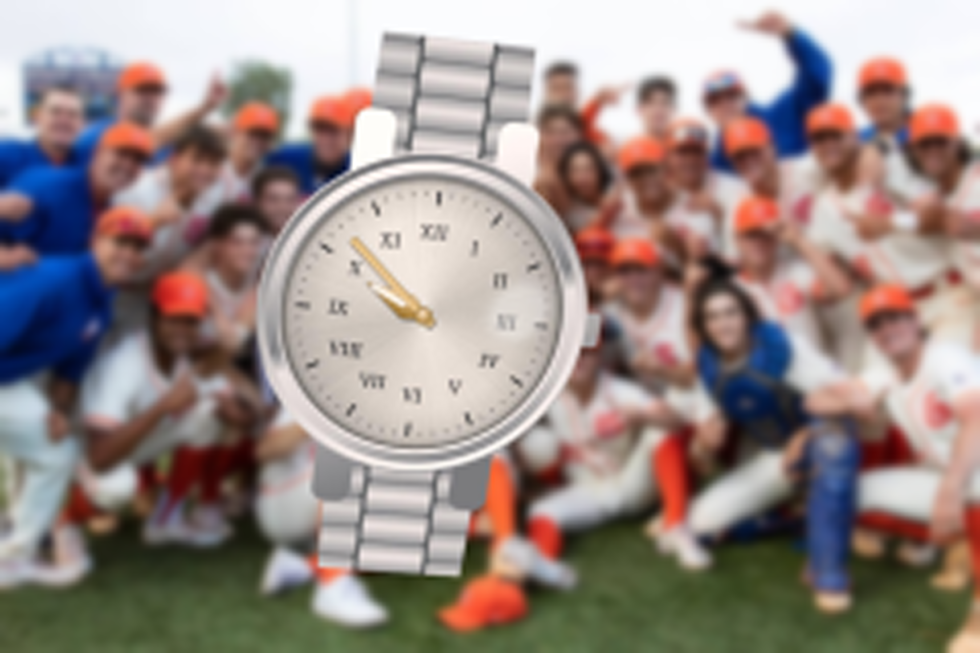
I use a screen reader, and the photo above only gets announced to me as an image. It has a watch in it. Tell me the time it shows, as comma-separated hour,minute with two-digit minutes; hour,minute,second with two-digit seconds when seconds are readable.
9,52
